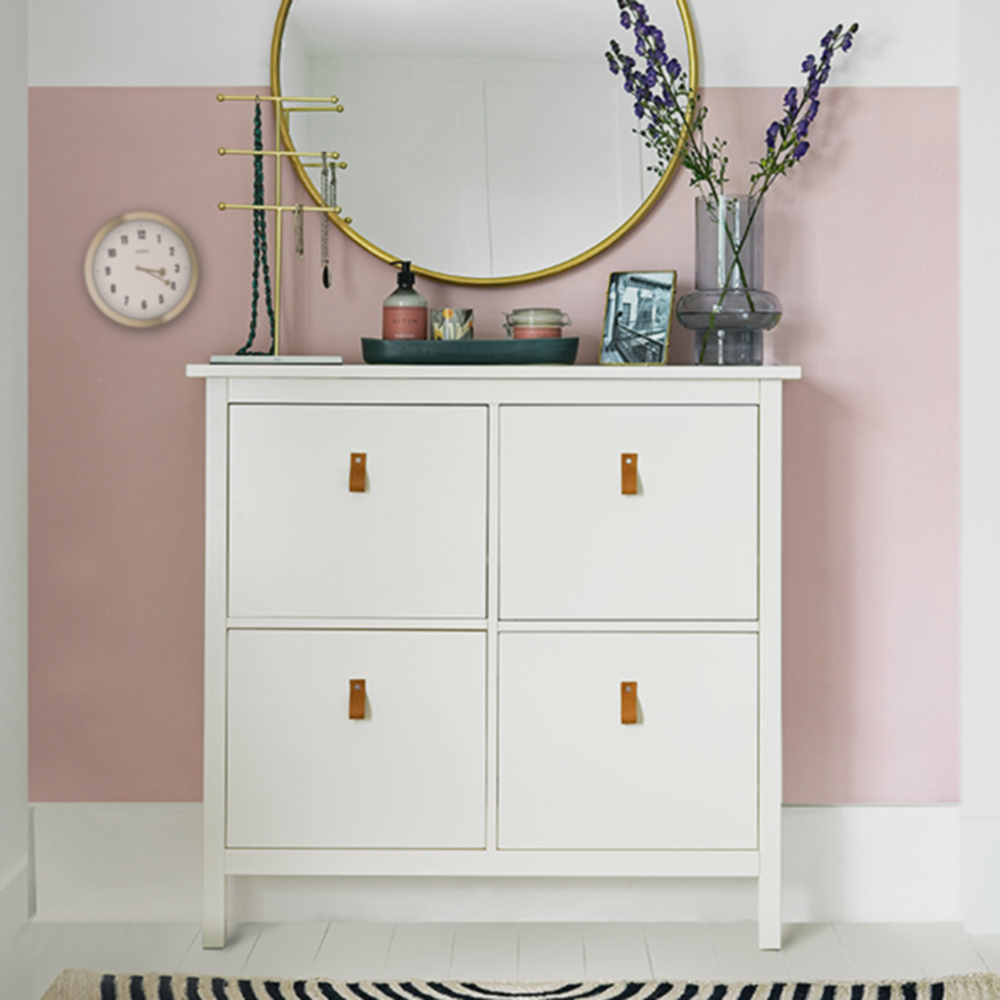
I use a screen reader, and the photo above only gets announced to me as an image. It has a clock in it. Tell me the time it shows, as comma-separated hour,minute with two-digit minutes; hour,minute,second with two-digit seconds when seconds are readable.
3,20
